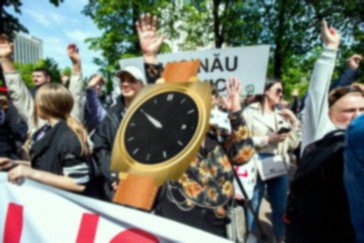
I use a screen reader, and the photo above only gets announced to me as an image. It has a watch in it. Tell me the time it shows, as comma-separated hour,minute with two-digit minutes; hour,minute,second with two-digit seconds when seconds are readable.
9,50
